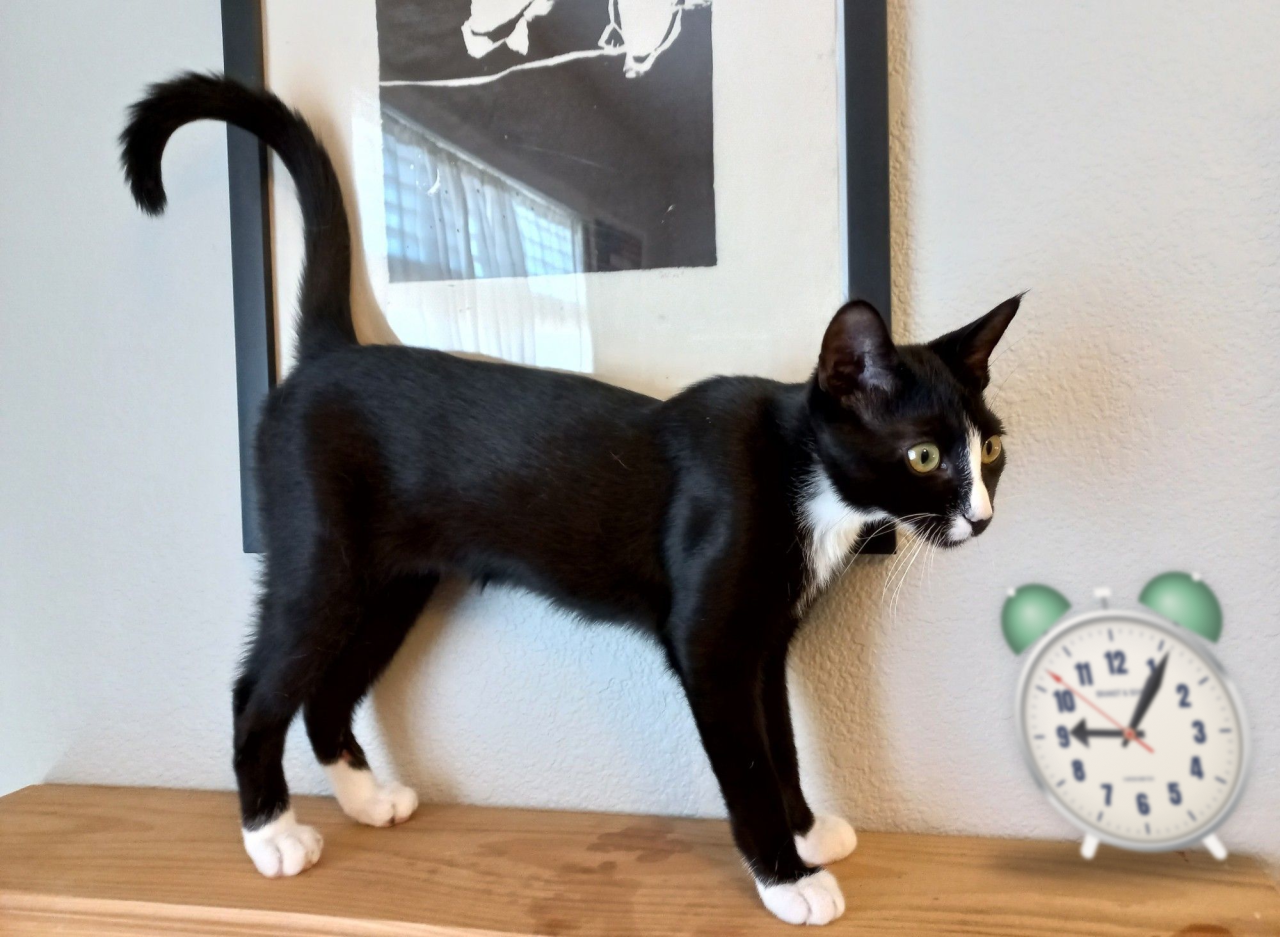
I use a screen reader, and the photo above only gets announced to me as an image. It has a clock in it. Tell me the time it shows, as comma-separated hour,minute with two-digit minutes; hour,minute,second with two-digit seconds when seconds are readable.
9,05,52
